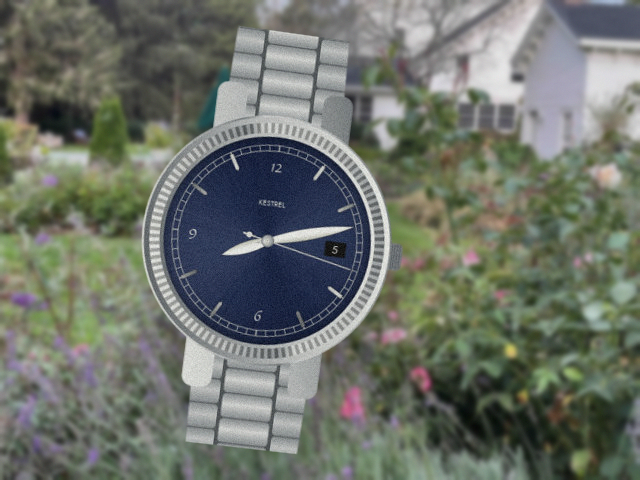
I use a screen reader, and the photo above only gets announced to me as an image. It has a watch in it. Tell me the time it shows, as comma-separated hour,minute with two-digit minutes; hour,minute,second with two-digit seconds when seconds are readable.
8,12,17
